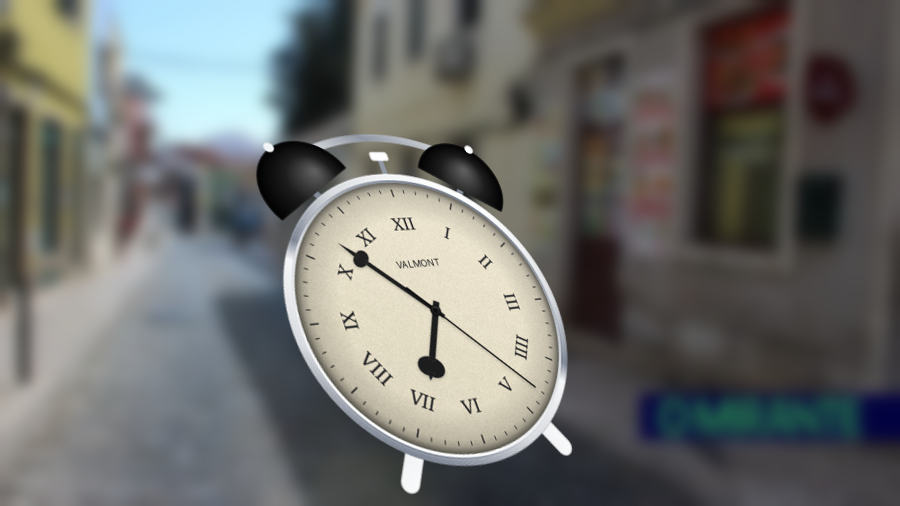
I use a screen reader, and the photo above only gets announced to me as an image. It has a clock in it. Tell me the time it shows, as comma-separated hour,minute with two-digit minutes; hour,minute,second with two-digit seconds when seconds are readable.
6,52,23
